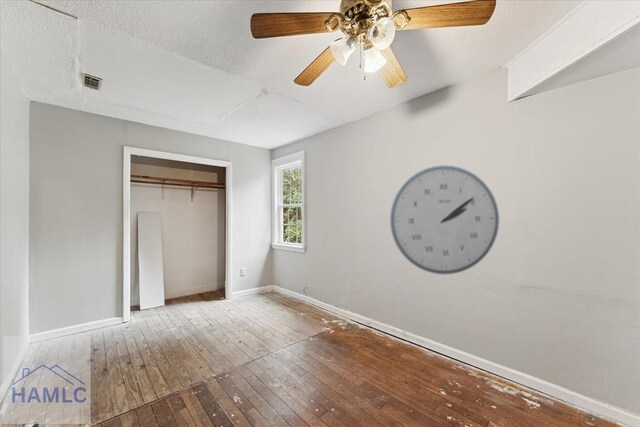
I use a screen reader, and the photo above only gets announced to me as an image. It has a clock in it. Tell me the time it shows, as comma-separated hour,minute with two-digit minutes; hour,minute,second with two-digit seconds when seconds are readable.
2,09
